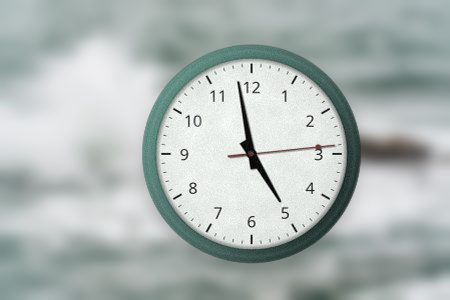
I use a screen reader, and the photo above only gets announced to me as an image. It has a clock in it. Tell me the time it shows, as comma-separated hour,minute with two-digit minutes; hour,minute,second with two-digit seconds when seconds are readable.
4,58,14
